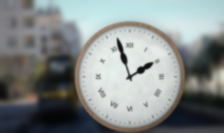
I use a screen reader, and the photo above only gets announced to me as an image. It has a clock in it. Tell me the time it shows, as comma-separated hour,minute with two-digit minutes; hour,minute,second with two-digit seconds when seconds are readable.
1,57
